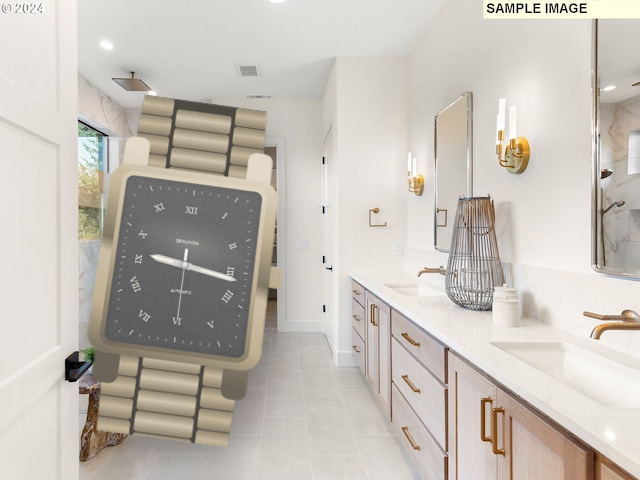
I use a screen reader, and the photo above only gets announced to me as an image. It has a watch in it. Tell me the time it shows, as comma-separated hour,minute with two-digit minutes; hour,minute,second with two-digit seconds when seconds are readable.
9,16,30
